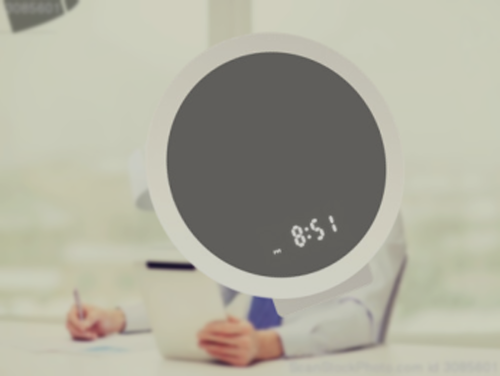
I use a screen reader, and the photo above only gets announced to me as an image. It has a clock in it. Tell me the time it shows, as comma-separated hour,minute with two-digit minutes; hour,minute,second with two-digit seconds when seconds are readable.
8,51
